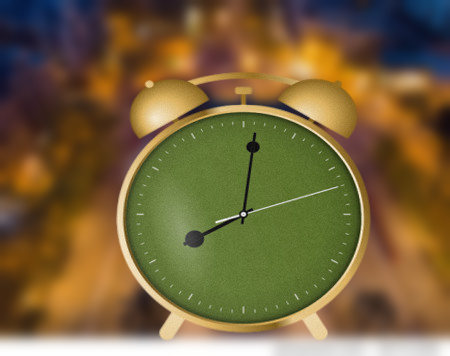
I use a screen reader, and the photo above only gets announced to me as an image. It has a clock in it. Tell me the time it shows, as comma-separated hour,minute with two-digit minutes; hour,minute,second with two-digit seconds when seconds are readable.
8,01,12
